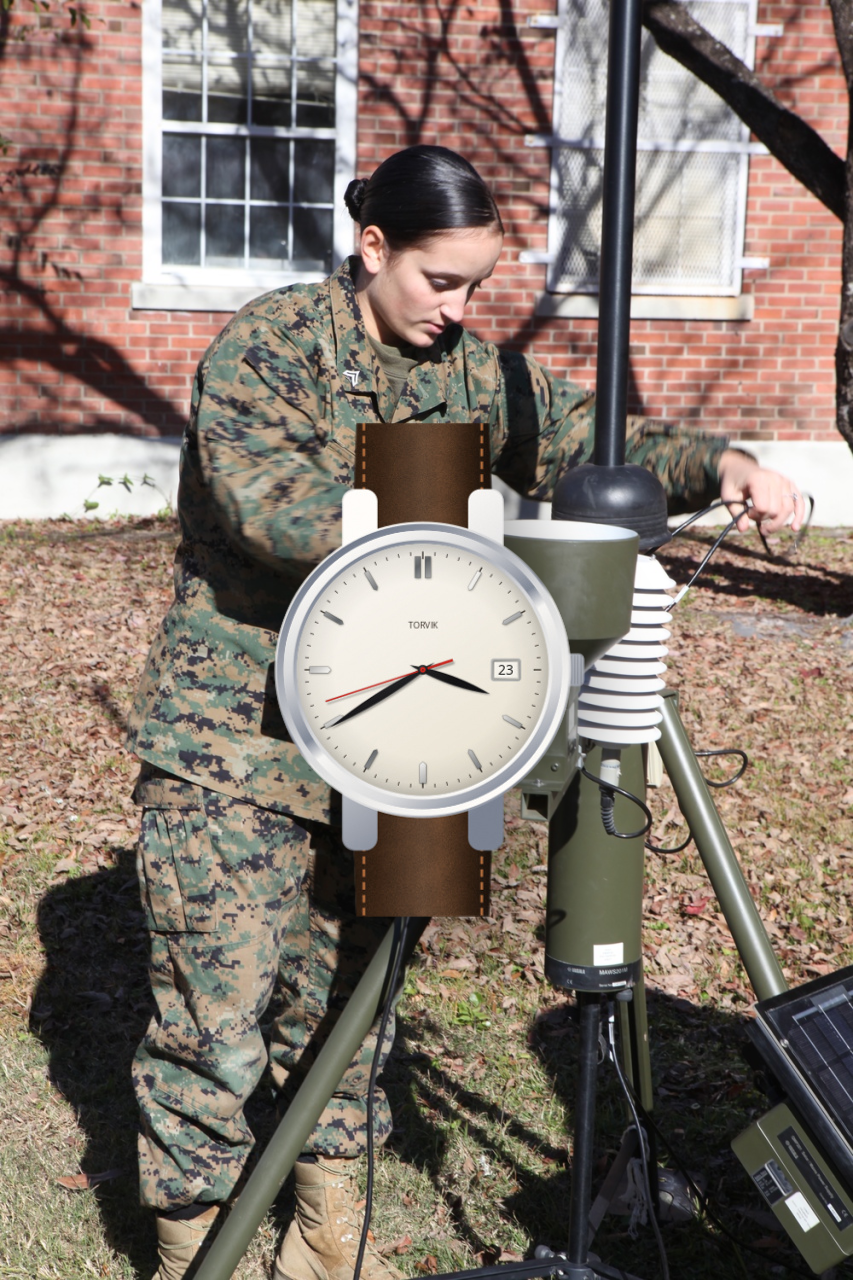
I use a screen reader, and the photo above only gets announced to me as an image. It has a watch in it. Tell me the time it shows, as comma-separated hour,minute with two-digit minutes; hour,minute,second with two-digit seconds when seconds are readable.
3,39,42
